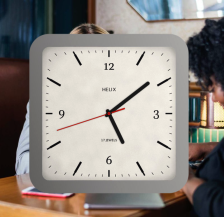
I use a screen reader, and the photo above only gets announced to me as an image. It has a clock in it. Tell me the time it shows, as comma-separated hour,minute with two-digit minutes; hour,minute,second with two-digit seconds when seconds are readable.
5,08,42
